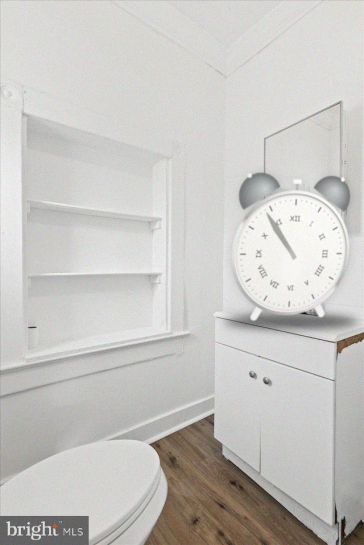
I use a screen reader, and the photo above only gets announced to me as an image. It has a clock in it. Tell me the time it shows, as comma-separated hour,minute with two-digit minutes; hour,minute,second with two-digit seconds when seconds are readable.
10,54
